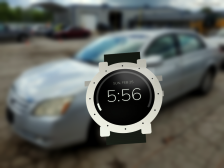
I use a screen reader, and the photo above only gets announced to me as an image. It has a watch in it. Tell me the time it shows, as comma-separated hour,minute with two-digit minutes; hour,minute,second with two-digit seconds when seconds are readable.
5,56
